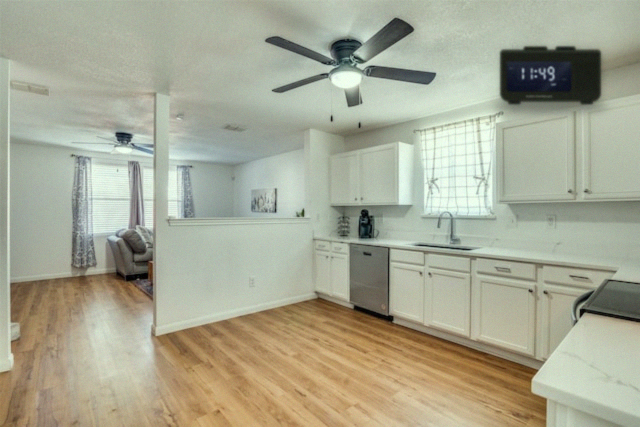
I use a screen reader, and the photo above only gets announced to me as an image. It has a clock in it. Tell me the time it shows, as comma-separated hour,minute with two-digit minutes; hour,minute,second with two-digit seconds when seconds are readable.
11,49
